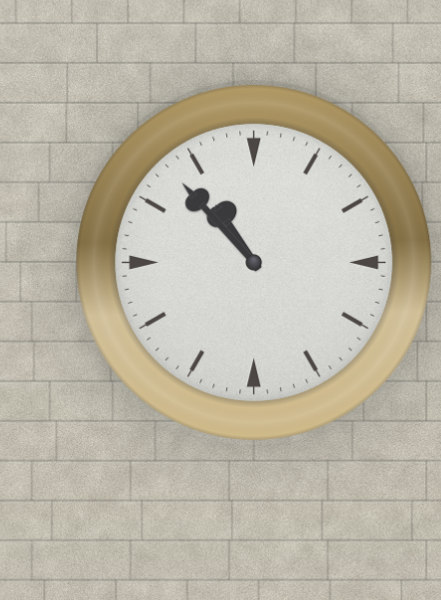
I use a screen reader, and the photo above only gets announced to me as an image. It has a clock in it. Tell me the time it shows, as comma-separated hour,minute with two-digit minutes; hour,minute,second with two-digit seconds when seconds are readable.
10,53
